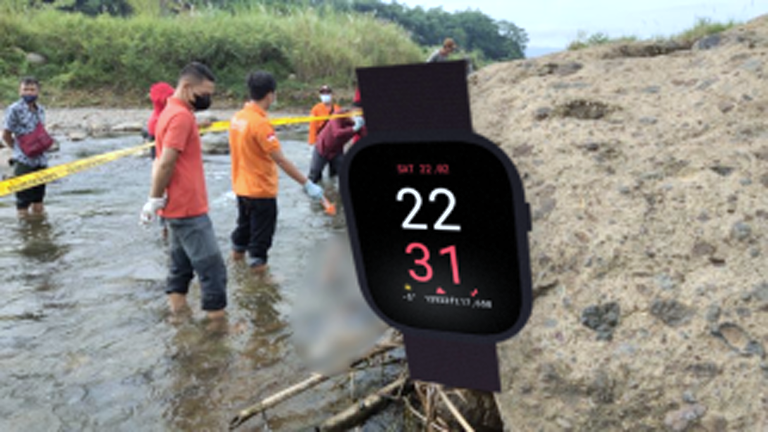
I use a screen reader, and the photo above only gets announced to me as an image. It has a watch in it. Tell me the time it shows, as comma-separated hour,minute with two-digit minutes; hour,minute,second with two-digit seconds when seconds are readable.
22,31
